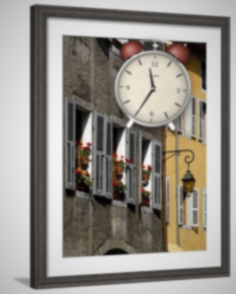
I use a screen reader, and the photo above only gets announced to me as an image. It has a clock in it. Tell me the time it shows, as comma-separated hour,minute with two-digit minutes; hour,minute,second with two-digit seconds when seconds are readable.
11,35
